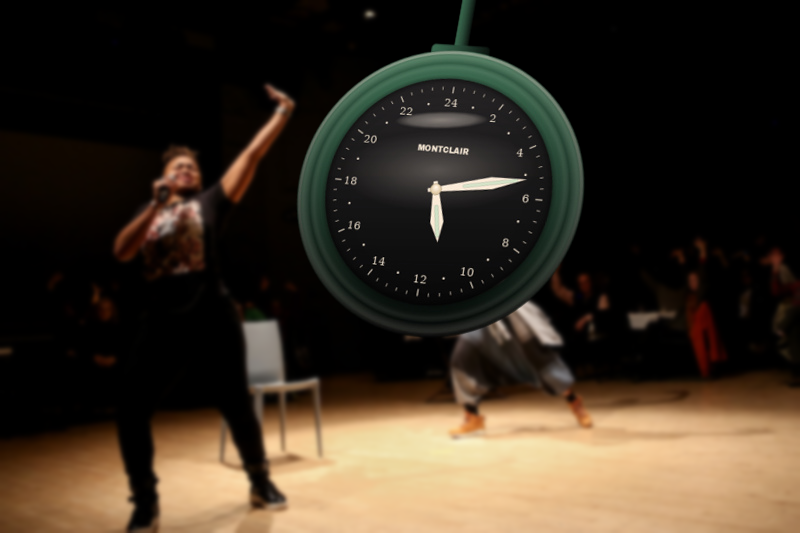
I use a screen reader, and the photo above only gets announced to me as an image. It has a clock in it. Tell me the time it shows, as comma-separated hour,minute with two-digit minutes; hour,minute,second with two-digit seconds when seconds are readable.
11,13
